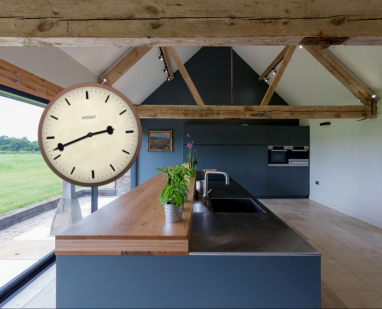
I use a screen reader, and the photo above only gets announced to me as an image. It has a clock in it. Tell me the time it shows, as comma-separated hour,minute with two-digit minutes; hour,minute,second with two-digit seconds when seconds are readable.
2,42
